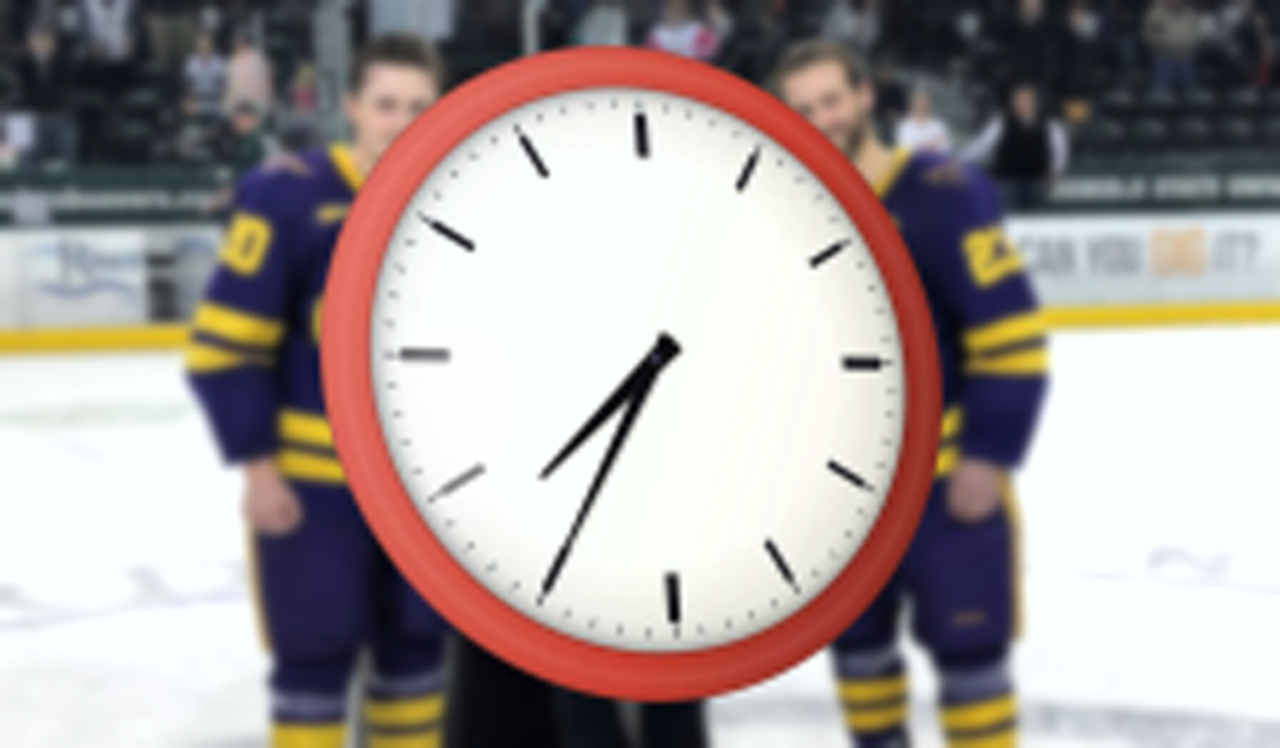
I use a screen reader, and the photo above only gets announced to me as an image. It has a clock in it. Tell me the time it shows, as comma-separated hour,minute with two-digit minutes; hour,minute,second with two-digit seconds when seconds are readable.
7,35
